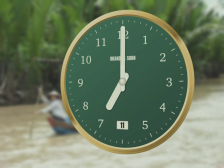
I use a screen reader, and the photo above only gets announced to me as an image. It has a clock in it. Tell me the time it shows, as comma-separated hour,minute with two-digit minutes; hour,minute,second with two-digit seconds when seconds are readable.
7,00
